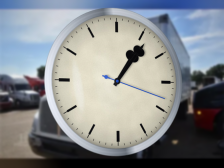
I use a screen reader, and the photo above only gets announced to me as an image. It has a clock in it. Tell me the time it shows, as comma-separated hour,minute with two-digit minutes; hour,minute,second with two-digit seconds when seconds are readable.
1,06,18
